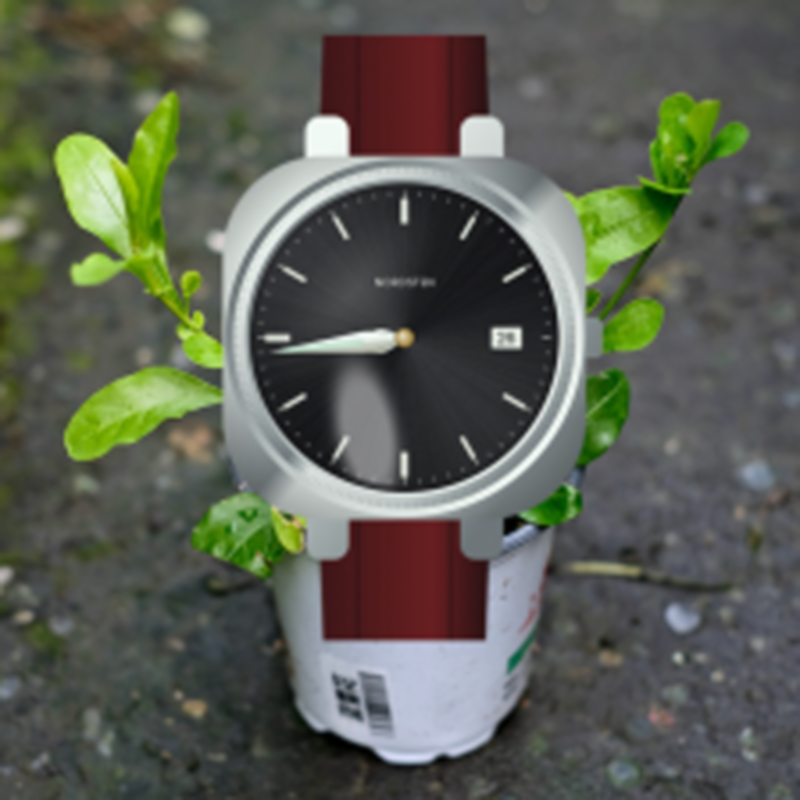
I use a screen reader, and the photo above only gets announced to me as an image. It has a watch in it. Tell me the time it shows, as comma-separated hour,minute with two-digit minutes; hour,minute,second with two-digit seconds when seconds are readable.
8,44
